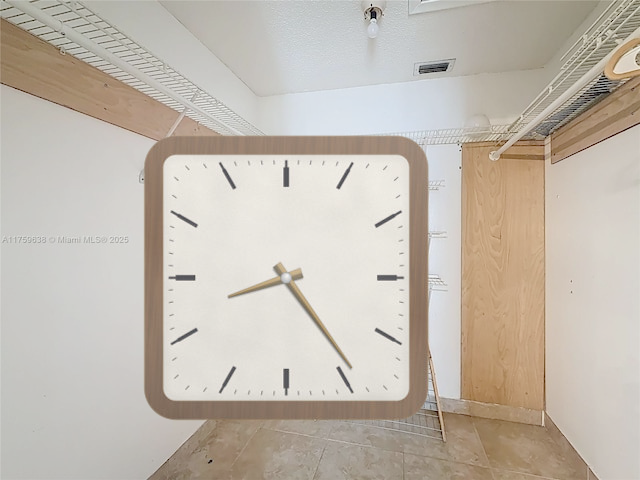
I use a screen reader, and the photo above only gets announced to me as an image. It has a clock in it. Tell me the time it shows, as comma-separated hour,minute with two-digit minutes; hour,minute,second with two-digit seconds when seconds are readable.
8,24
